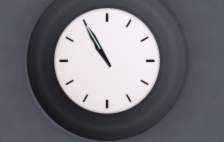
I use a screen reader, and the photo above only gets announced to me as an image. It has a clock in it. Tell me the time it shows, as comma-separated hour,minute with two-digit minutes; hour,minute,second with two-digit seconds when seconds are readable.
10,55
